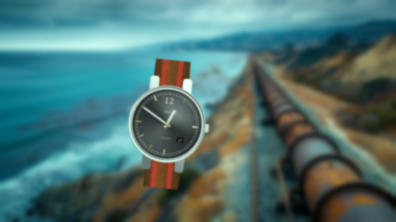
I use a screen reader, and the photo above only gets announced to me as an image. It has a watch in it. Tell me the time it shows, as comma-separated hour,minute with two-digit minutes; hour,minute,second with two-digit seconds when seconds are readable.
12,50
